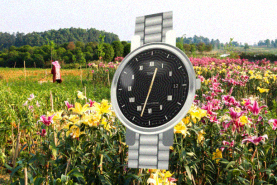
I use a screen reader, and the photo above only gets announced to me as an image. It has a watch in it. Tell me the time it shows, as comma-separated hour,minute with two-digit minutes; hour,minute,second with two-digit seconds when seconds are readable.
12,33
